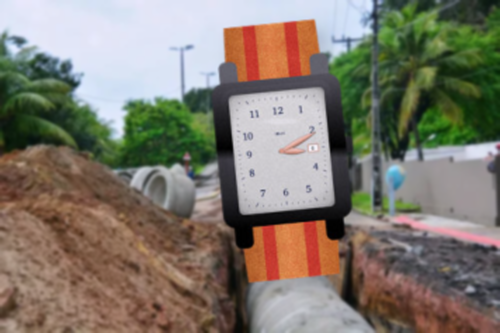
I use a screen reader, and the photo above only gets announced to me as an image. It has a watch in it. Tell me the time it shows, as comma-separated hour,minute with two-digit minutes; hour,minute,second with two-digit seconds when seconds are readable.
3,11
